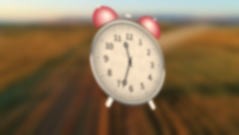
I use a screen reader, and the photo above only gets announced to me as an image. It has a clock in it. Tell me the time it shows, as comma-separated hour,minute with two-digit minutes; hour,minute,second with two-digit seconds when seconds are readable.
11,33
